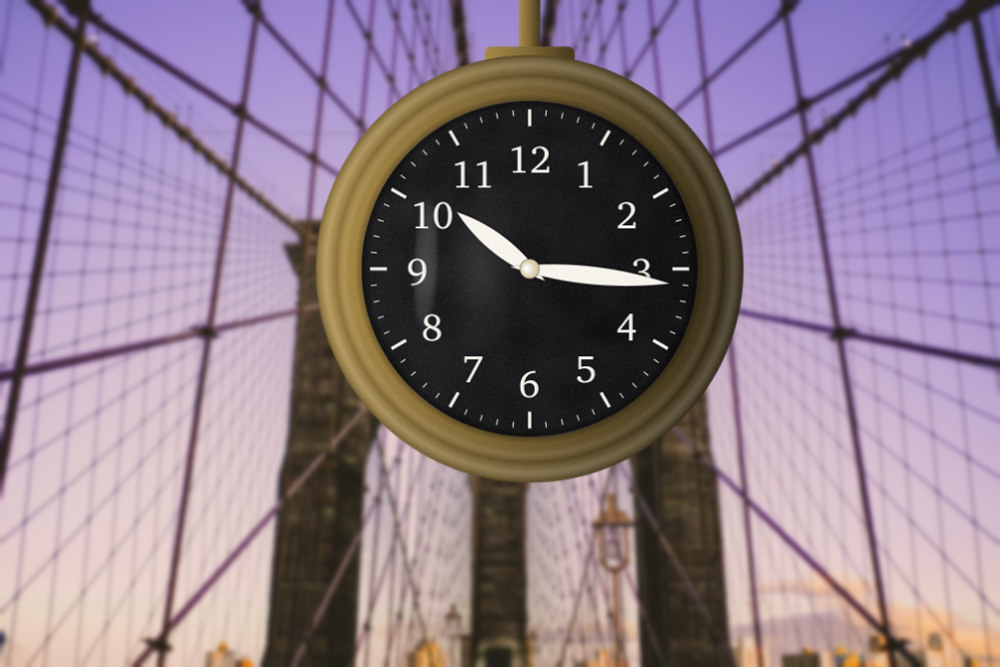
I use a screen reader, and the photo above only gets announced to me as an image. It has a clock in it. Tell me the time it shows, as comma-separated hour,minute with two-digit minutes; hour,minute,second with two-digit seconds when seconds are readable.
10,16
